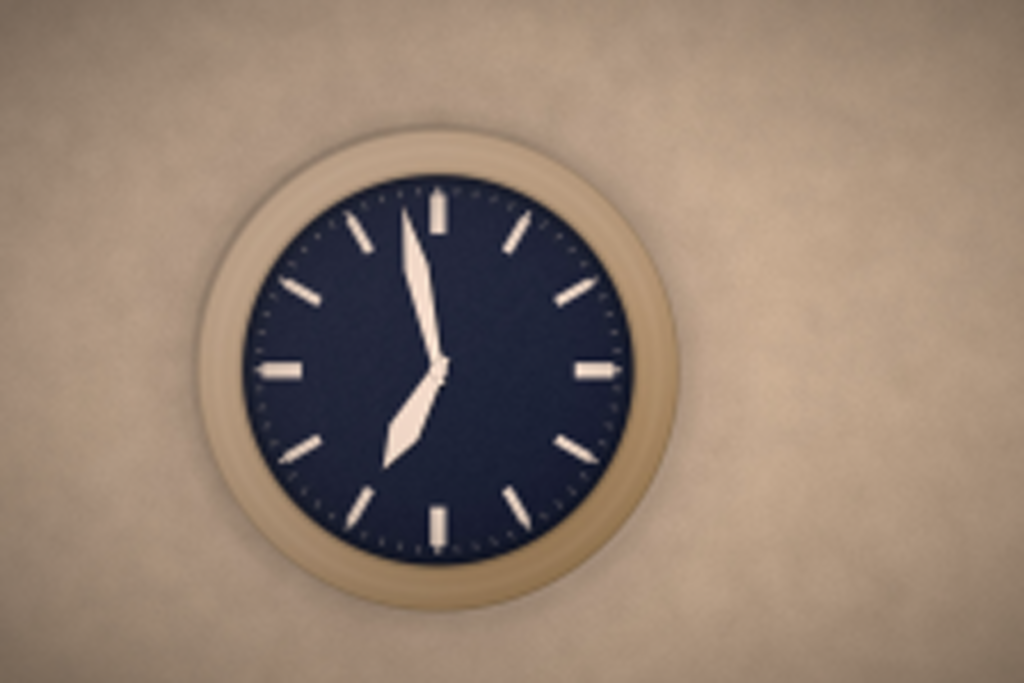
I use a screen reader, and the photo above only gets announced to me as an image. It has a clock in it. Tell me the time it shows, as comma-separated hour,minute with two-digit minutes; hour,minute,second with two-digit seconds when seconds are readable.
6,58
